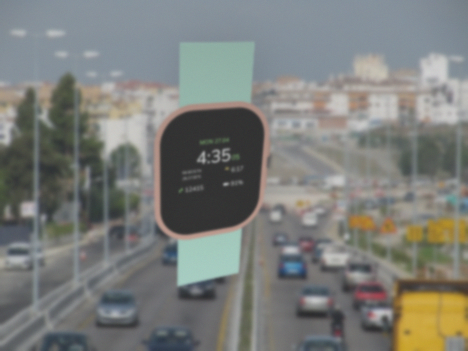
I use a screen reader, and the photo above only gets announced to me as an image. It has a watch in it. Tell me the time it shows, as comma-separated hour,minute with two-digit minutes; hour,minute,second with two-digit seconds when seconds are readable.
4,35
